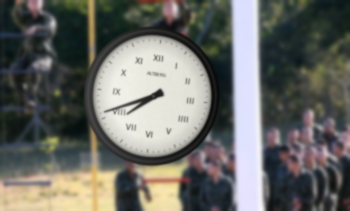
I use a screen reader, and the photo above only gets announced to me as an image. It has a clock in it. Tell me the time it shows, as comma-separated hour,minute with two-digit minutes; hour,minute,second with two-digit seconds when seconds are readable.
7,41
